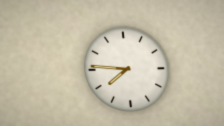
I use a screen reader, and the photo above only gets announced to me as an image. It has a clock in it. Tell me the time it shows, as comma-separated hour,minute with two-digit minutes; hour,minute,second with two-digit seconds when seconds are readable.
7,46
